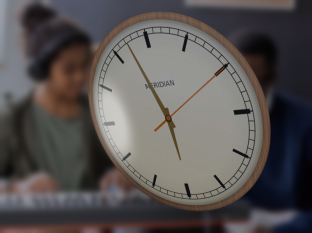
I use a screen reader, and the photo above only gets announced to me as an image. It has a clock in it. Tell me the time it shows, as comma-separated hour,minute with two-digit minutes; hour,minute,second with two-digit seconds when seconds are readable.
5,57,10
